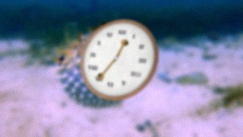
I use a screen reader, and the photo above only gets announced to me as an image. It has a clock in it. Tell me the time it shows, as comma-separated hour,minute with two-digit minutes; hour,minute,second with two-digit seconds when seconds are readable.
12,35
